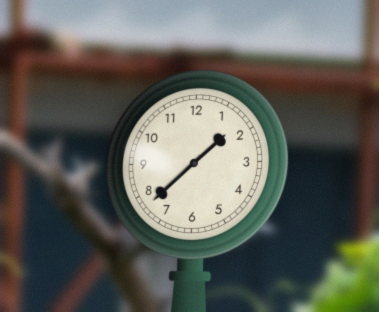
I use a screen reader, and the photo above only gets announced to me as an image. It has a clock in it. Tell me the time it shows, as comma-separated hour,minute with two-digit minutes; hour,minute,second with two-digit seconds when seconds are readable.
1,38
